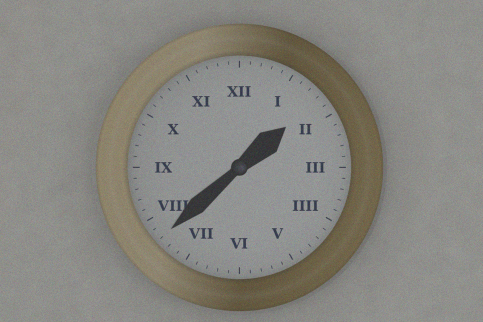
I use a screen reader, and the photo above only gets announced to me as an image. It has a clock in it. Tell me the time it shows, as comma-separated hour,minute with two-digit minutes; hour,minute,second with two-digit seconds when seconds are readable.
1,38
